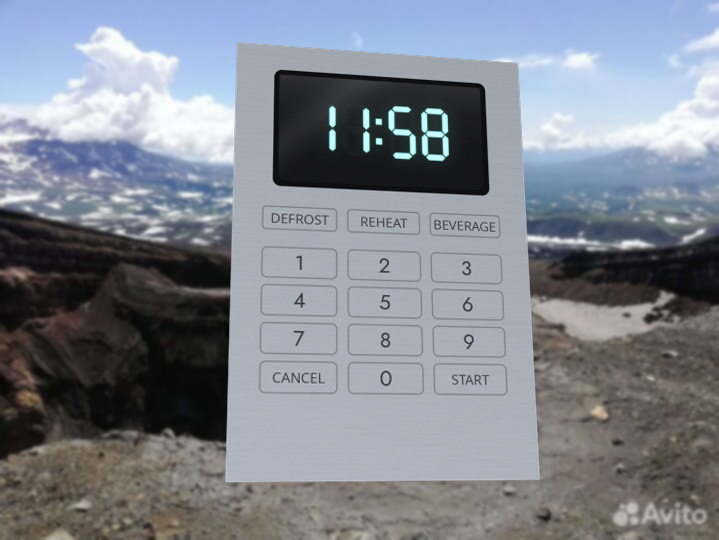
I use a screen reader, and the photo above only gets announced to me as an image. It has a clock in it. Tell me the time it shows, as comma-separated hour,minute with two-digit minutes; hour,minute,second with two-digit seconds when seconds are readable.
11,58
